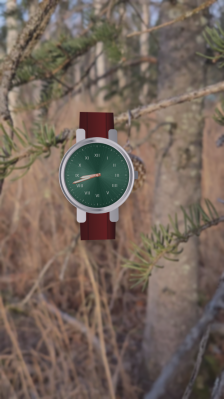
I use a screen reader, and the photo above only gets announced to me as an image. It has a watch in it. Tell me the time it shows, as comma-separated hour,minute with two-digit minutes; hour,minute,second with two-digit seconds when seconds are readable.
8,42
